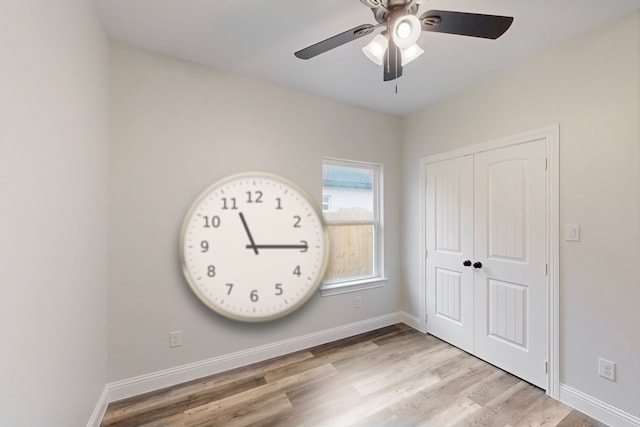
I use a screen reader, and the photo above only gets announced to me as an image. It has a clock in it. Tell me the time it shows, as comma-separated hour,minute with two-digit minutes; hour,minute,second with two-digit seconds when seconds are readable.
11,15
